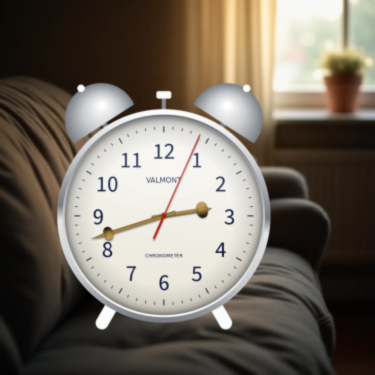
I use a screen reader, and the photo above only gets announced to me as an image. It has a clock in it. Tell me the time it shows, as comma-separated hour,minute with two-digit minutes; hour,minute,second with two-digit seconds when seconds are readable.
2,42,04
